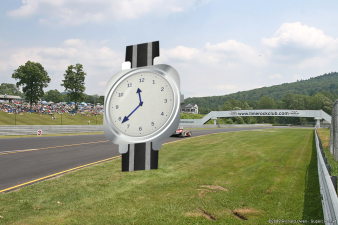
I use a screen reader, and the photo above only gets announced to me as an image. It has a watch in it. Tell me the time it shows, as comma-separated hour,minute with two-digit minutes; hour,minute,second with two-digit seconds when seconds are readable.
11,38
